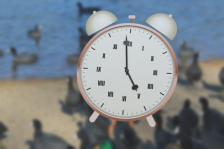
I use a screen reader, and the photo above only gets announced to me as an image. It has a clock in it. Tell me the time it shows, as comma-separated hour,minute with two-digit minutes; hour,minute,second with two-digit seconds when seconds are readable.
4,59
